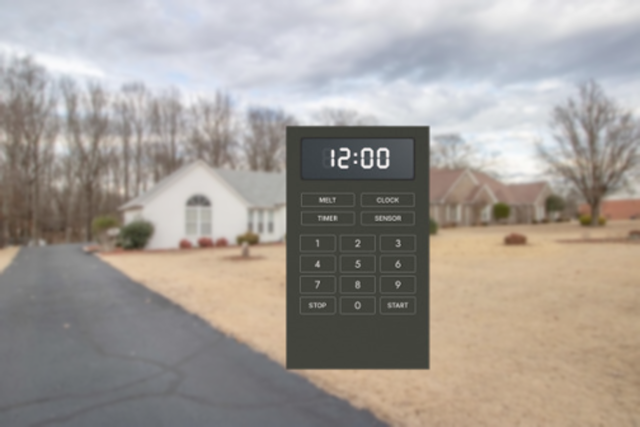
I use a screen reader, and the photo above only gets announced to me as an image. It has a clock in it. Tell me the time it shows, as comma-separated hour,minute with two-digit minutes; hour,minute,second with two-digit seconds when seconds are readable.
12,00
